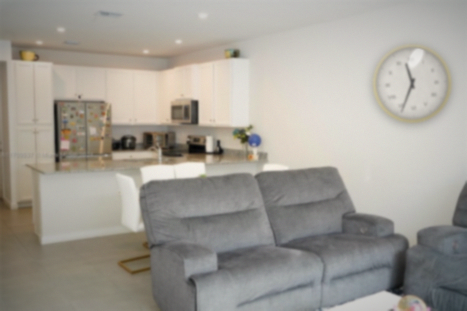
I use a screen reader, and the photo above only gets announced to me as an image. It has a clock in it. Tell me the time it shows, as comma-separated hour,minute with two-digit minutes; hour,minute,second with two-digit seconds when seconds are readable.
11,34
